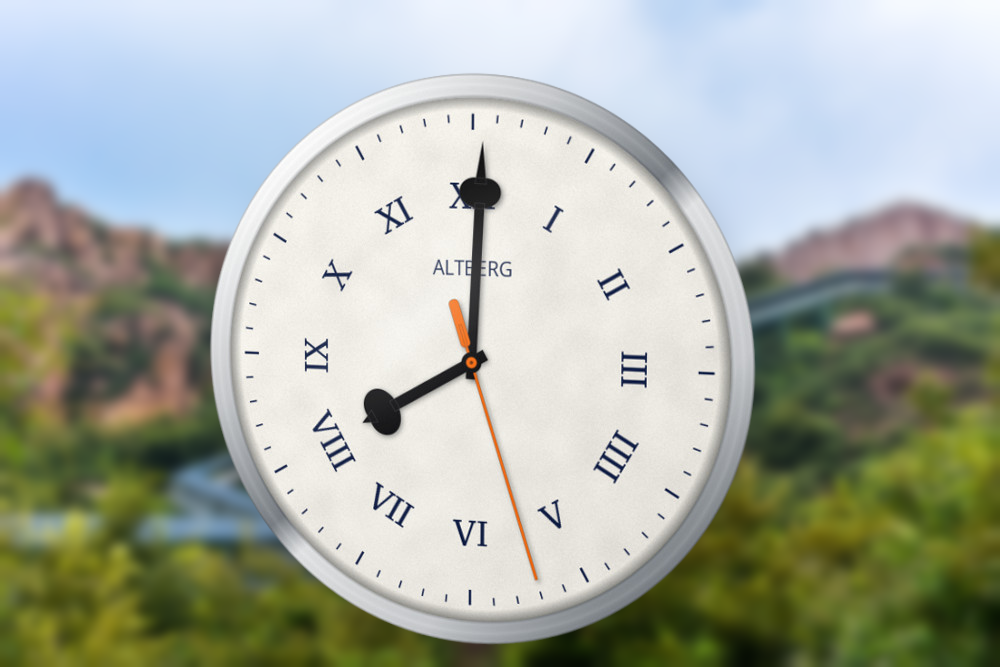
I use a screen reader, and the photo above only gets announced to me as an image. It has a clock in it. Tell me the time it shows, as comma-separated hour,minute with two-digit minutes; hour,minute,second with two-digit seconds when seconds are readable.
8,00,27
